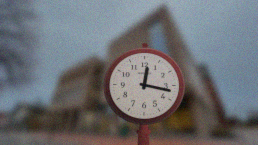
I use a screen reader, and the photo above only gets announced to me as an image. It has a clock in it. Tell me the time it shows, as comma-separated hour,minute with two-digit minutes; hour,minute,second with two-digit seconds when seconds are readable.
12,17
